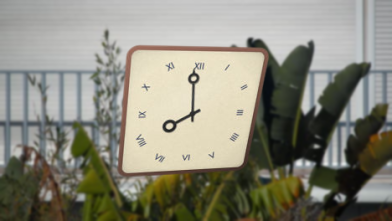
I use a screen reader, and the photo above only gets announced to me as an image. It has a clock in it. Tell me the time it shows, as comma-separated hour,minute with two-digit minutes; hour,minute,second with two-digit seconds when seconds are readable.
7,59
